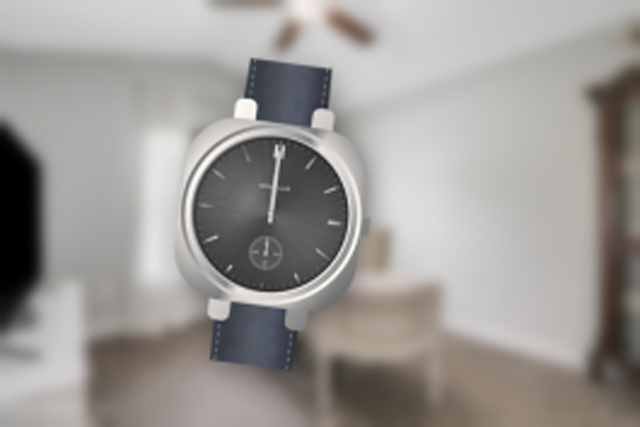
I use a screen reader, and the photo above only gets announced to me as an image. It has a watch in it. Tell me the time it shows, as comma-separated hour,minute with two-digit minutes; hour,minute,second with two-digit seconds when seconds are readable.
12,00
